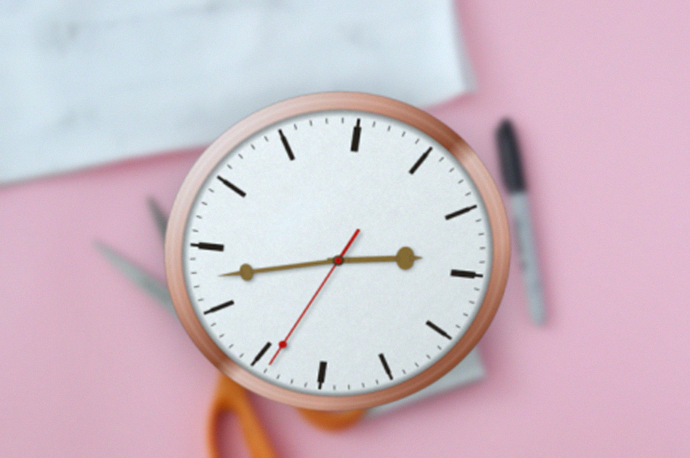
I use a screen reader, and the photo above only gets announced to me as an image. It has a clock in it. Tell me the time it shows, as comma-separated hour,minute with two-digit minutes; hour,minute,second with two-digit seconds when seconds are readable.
2,42,34
